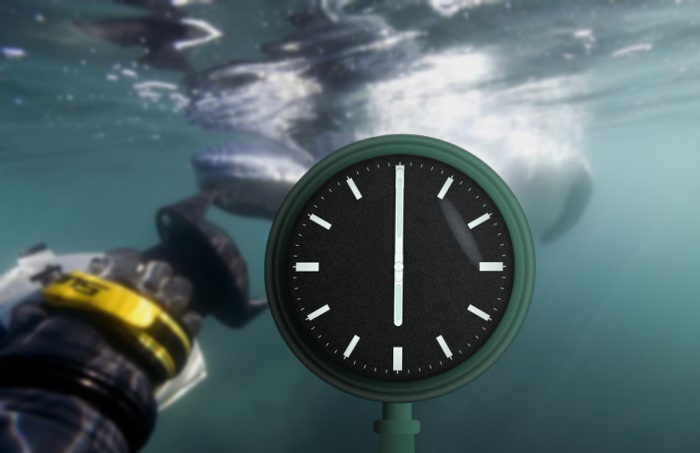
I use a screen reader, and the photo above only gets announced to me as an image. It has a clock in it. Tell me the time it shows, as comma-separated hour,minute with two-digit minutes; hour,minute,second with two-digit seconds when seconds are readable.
6,00
